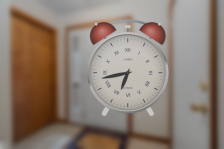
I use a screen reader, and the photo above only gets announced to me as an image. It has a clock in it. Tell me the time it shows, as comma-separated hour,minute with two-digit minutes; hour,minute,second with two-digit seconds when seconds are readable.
6,43
